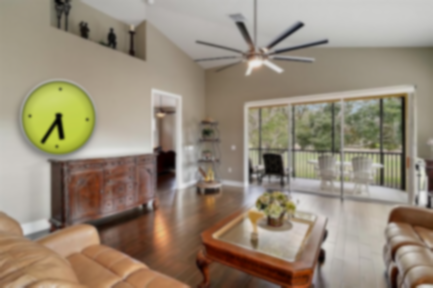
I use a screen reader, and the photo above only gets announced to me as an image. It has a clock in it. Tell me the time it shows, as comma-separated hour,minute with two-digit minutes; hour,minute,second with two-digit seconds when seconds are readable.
5,35
